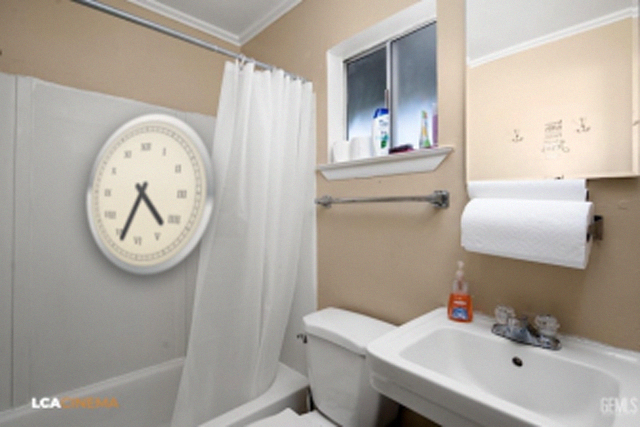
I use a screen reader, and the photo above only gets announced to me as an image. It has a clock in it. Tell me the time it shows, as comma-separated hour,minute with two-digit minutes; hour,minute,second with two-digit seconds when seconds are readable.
4,34
